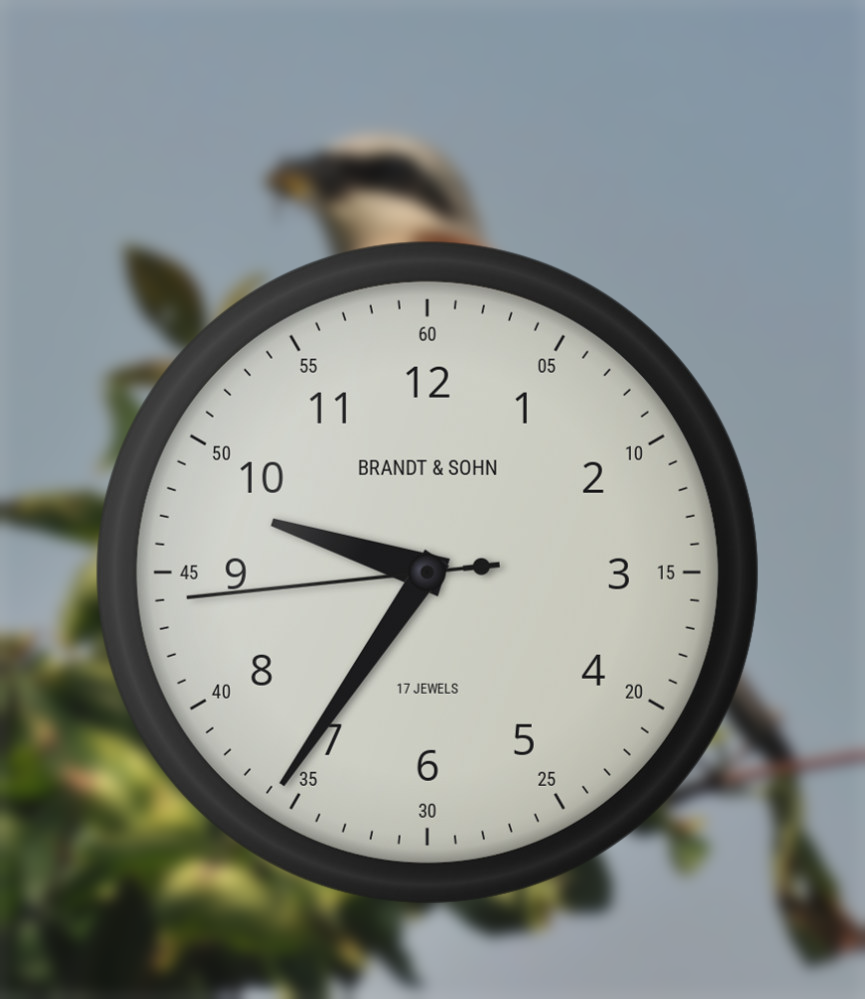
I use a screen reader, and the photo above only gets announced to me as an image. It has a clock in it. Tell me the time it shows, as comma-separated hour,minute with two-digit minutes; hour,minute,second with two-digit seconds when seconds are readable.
9,35,44
